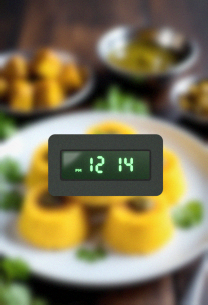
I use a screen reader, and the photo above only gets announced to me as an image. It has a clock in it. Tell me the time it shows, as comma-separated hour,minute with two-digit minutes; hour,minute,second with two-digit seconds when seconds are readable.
12,14
